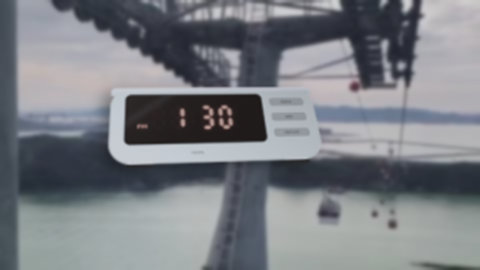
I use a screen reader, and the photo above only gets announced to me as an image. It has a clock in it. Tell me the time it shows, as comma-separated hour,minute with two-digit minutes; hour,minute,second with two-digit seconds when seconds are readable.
1,30
